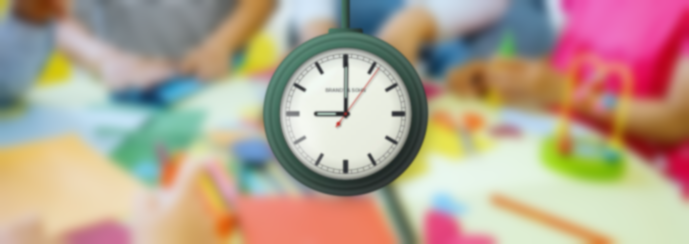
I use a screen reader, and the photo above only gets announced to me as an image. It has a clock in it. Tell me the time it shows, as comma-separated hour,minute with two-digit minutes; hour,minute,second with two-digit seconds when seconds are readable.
9,00,06
